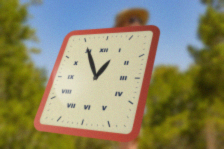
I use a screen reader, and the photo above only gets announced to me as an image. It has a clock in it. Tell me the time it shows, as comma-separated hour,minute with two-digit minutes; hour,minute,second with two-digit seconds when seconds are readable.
12,55
